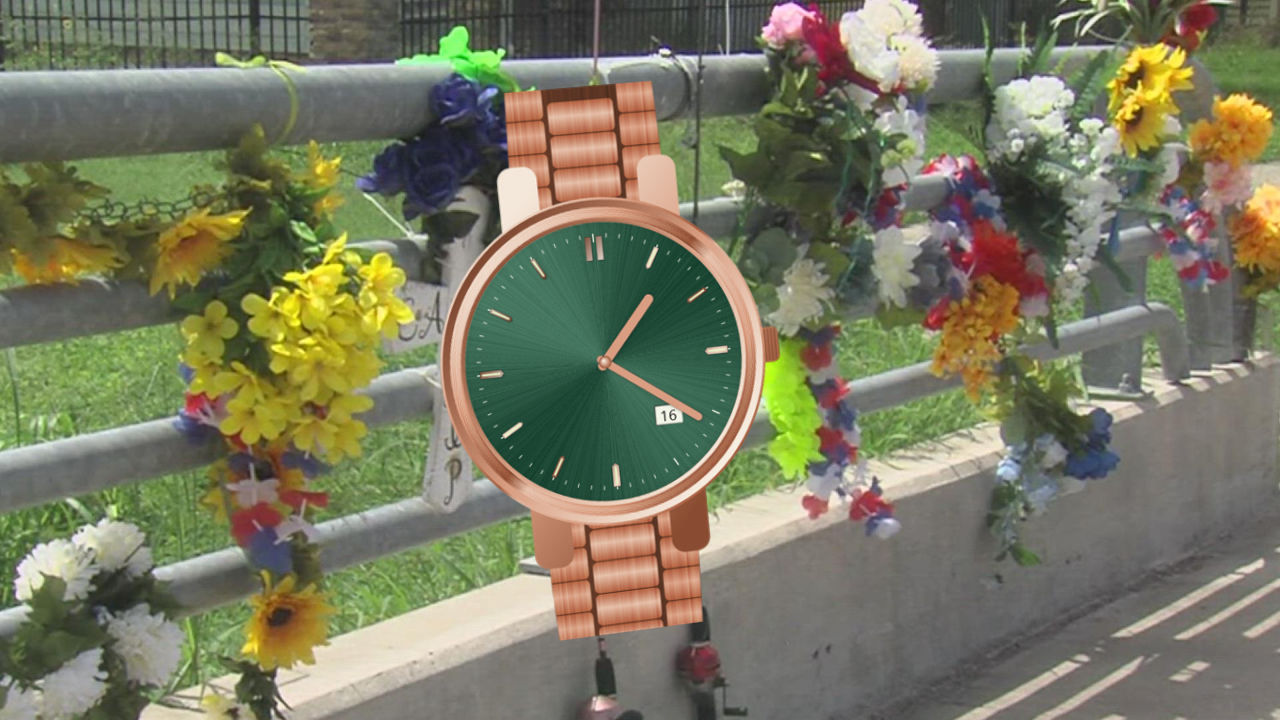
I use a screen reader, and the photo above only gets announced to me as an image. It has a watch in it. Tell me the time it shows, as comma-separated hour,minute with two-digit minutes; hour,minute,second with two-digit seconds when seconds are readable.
1,21
